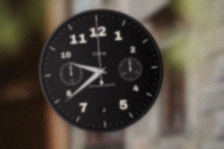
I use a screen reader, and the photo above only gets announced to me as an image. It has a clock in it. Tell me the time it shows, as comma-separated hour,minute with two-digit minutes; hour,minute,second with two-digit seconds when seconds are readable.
9,39
